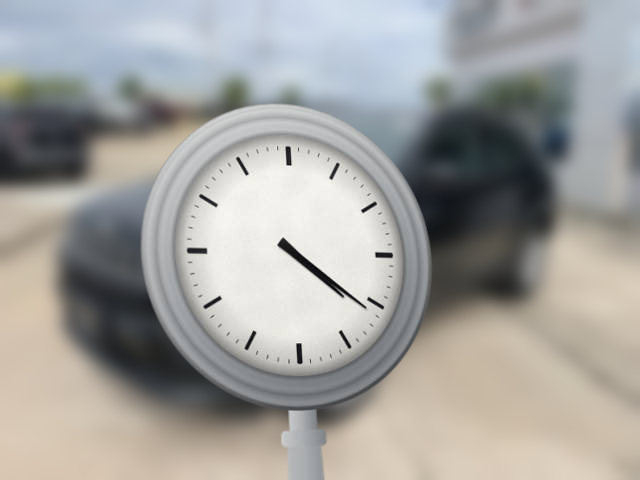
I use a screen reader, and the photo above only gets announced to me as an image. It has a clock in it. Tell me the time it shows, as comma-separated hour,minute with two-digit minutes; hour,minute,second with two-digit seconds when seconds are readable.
4,21
